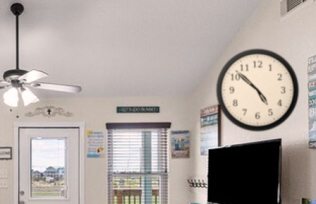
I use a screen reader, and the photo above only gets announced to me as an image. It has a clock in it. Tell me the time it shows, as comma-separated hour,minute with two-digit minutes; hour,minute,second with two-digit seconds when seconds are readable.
4,52
